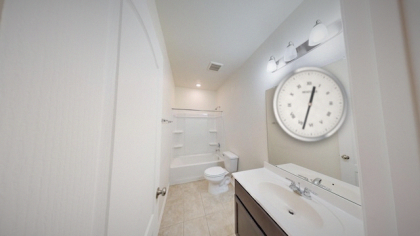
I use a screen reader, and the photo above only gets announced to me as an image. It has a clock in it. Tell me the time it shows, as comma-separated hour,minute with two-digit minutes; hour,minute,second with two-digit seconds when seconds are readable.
12,33
